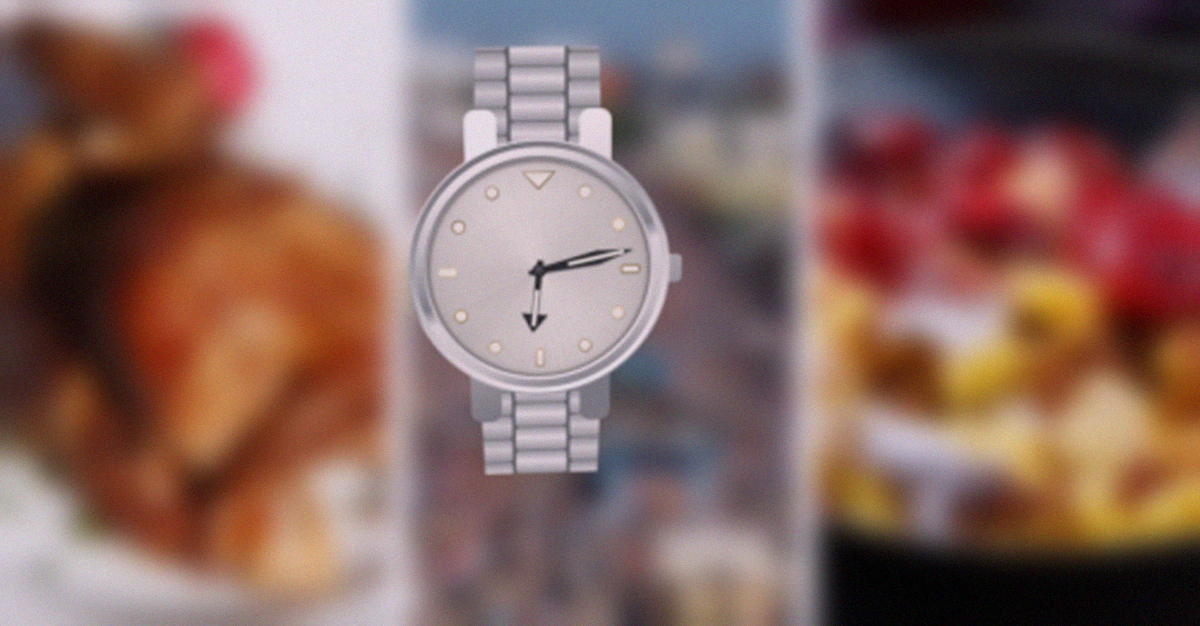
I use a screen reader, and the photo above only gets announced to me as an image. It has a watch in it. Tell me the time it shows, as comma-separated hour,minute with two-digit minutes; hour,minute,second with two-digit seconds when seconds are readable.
6,13
